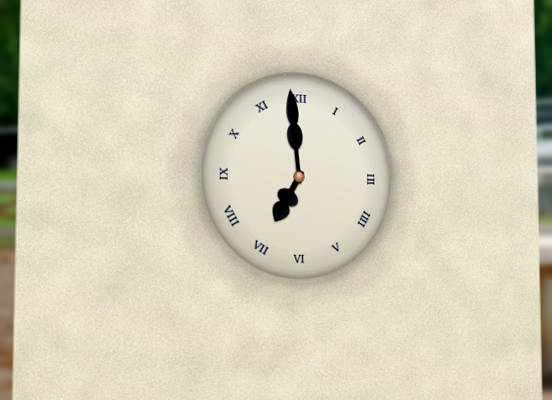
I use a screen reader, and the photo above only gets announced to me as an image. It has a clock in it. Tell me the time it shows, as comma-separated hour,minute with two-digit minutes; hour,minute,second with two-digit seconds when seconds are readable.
6,59
